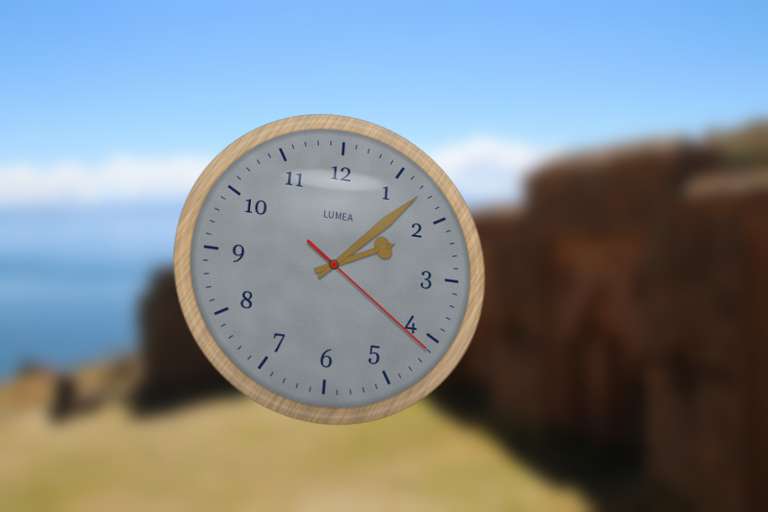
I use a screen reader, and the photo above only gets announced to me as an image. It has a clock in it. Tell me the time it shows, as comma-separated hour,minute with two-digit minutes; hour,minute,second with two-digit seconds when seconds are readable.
2,07,21
